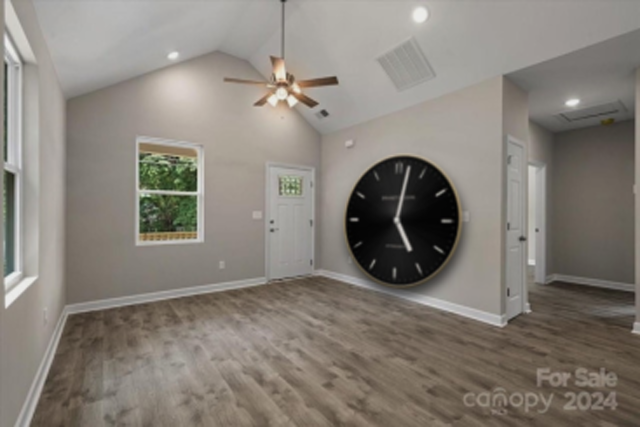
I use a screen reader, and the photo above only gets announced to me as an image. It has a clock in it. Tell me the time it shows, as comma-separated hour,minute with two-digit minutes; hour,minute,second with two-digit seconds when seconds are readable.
5,02
